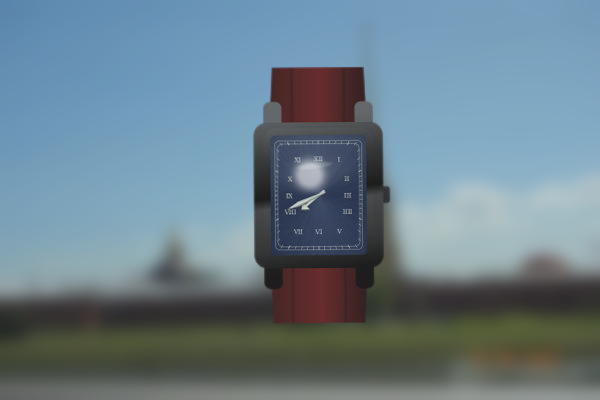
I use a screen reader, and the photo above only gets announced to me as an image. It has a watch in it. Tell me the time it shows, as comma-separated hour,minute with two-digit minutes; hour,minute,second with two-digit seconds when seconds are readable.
7,41
